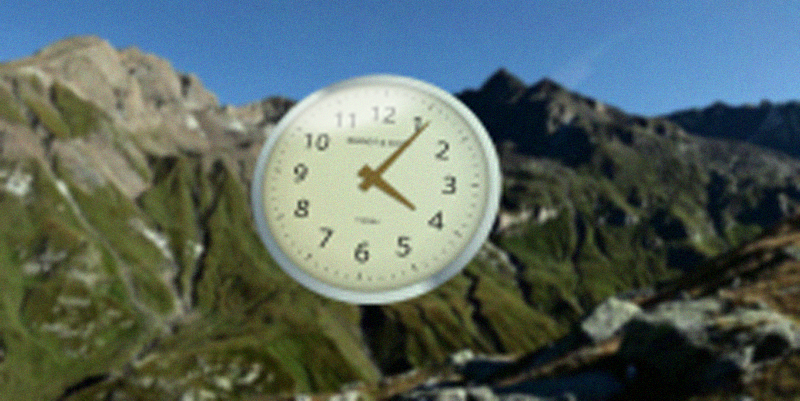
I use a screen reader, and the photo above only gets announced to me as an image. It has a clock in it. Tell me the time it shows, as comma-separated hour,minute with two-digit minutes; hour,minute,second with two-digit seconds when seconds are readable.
4,06
